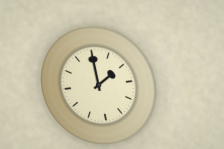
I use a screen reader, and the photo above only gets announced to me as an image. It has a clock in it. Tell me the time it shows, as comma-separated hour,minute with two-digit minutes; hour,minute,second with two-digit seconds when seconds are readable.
2,00
